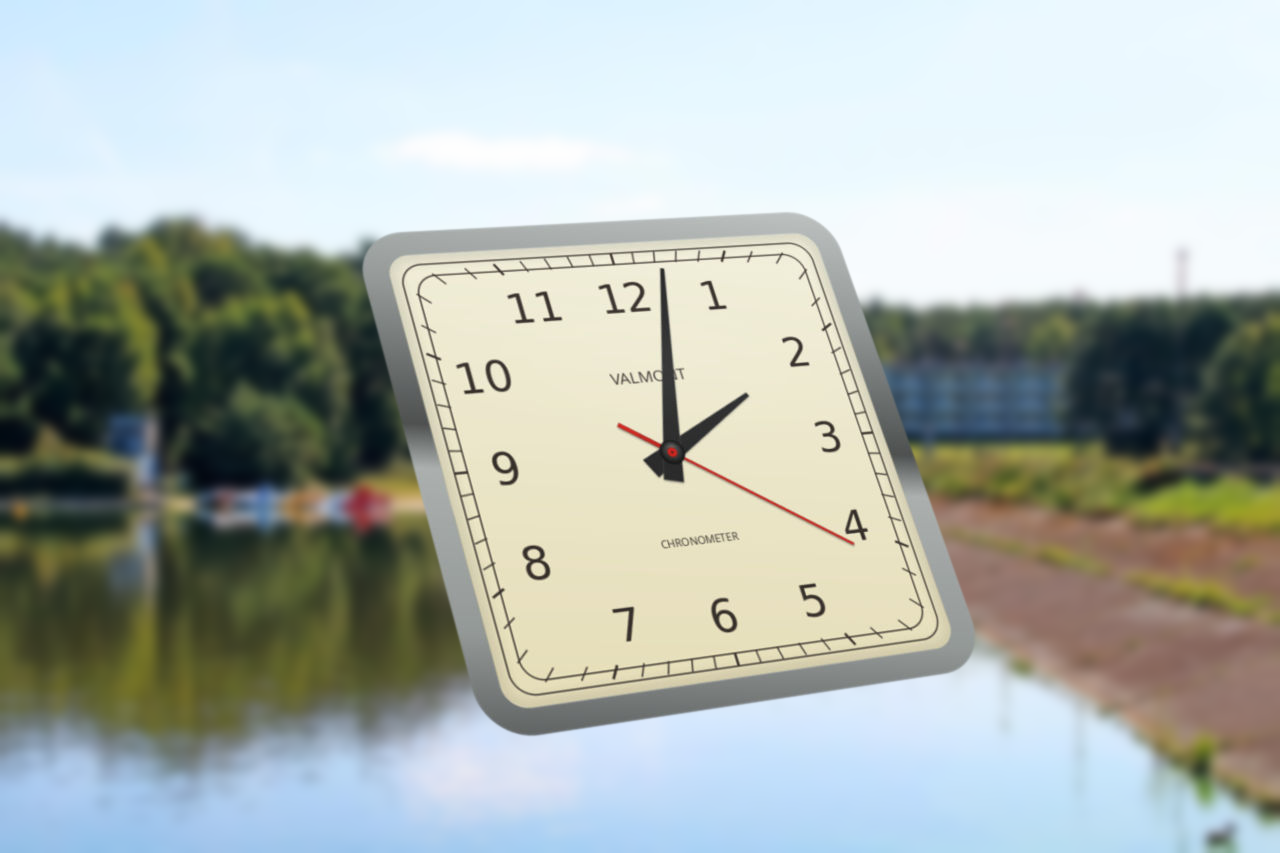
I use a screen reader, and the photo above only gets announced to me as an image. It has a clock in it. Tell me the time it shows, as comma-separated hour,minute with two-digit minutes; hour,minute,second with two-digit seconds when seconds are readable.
2,02,21
